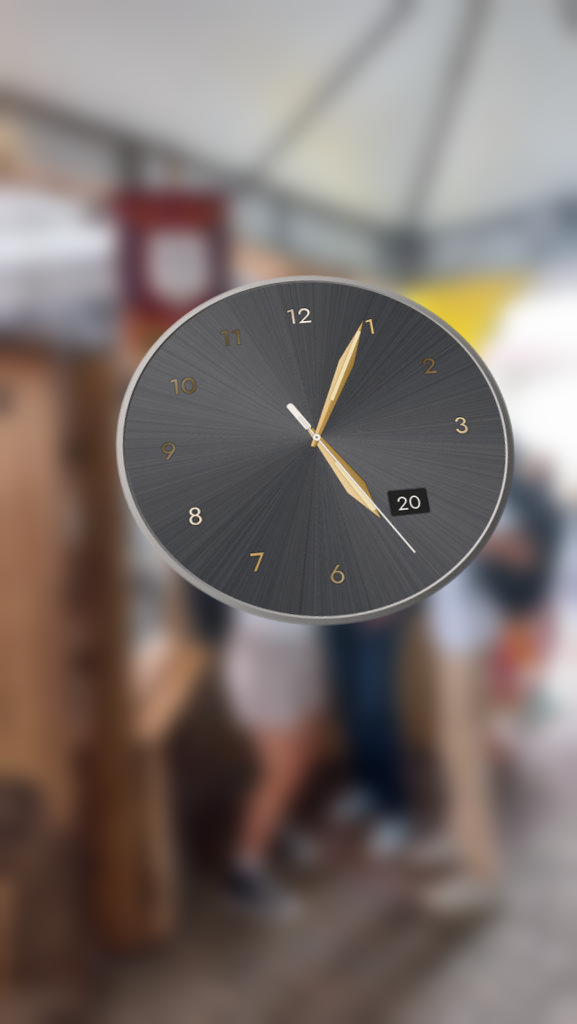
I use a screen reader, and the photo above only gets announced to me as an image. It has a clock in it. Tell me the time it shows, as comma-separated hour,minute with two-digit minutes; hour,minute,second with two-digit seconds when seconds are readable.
5,04,25
